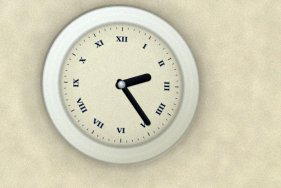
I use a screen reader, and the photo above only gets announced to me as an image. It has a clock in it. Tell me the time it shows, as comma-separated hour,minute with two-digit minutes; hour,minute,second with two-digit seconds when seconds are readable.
2,24
